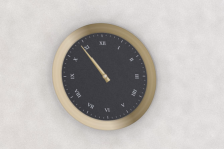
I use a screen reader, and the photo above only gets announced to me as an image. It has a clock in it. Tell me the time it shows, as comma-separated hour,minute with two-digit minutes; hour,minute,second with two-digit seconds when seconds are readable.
10,54
